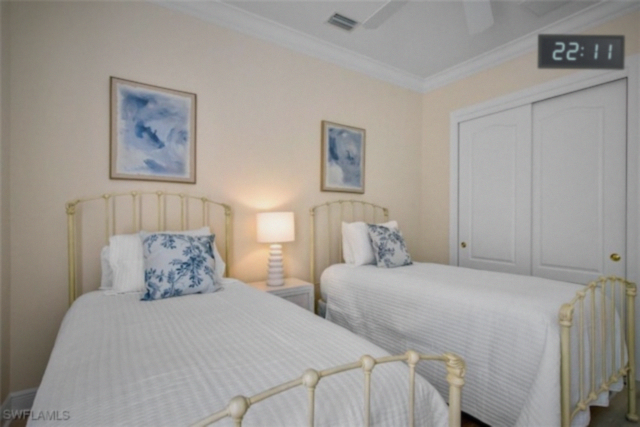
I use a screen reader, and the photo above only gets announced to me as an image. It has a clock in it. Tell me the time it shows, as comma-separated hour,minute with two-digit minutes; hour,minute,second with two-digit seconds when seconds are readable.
22,11
